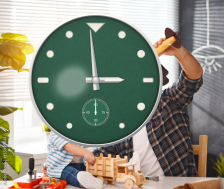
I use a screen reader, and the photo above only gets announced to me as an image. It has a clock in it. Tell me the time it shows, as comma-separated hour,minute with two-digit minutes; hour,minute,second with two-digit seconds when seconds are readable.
2,59
